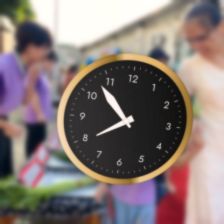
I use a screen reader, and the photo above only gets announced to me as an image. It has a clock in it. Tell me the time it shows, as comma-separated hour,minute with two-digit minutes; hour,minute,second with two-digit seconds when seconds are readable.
7,53
